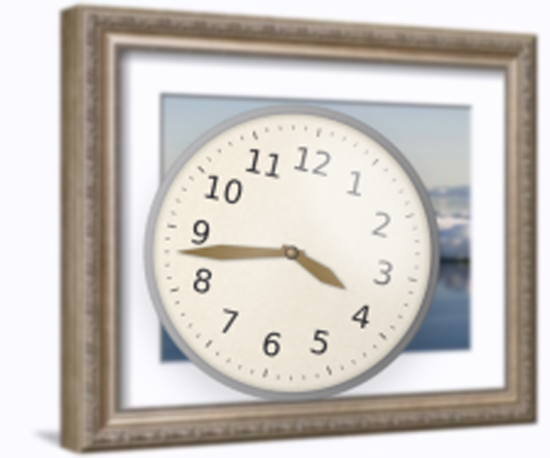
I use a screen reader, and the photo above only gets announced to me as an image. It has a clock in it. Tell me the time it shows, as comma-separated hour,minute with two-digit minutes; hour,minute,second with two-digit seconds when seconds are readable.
3,43
